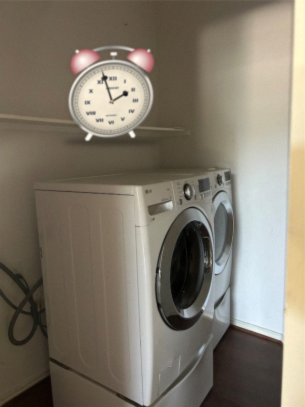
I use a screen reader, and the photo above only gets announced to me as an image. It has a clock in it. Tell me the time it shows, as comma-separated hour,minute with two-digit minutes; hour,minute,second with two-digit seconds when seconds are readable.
1,57
